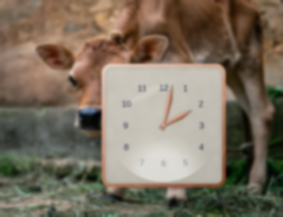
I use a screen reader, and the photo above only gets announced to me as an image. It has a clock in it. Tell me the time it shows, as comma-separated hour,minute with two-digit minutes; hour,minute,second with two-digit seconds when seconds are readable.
2,02
